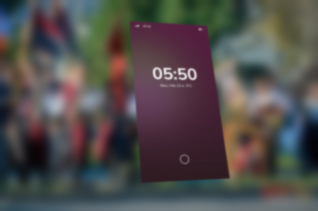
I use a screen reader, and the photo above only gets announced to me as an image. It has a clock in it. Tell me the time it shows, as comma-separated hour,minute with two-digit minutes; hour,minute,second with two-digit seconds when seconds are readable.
5,50
